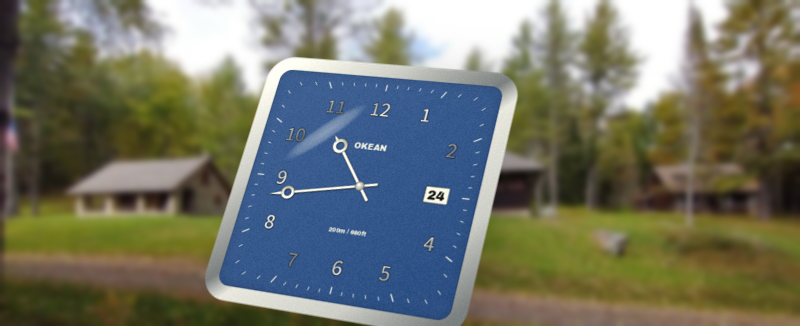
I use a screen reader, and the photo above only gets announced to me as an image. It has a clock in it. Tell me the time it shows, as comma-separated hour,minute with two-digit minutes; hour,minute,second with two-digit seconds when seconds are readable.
10,43
